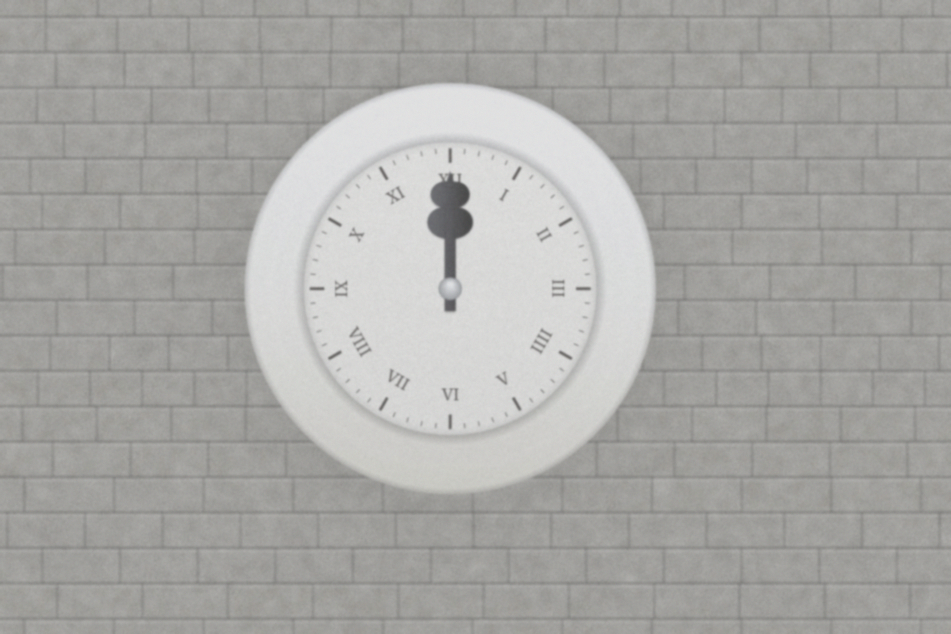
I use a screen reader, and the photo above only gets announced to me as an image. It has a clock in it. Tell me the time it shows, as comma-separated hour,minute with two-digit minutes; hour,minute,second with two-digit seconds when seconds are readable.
12,00
